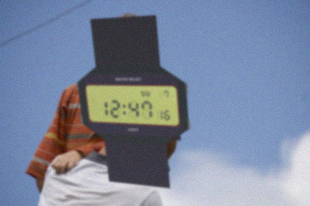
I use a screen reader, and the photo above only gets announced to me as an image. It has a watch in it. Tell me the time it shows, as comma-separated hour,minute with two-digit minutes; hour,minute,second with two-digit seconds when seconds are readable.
12,47
